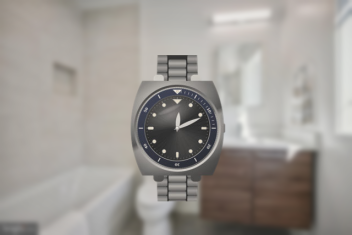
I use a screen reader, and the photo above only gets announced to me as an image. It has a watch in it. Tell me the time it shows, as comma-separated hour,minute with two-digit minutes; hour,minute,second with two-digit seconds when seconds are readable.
12,11
